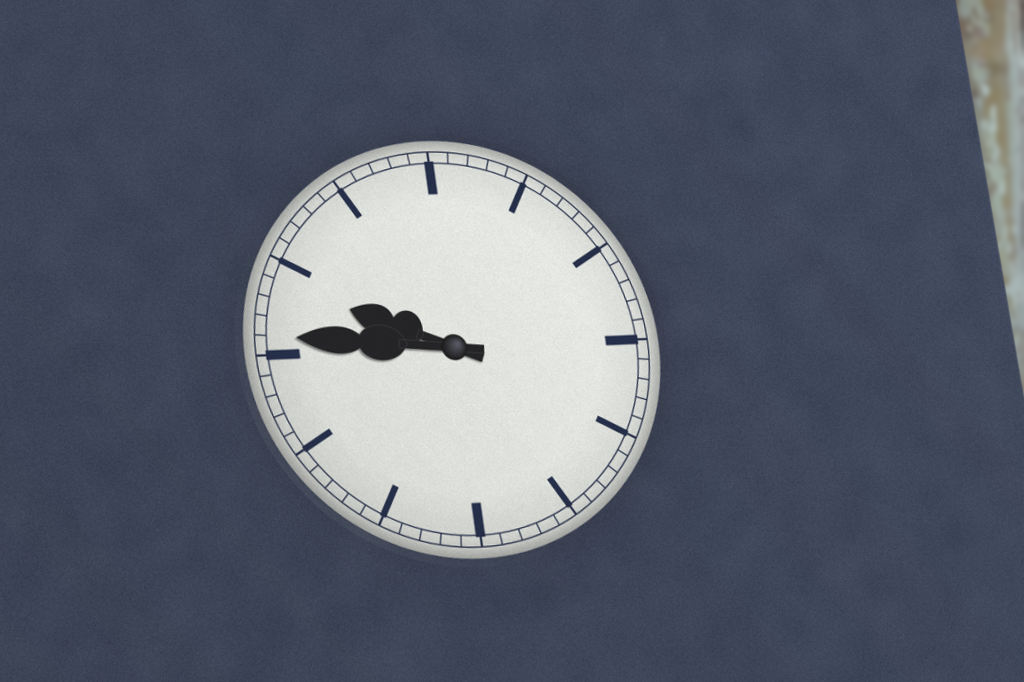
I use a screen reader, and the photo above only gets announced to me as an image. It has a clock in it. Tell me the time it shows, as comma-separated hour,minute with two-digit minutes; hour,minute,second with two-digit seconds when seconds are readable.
9,46
